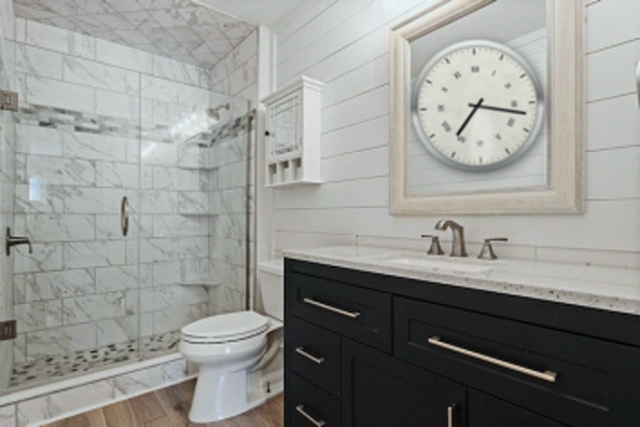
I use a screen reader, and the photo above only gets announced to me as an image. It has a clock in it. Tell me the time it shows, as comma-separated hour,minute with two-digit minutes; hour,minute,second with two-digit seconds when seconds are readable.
7,17
